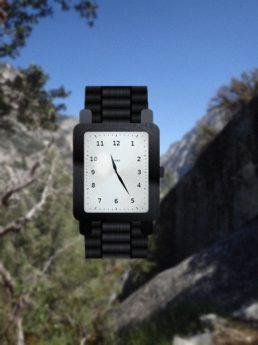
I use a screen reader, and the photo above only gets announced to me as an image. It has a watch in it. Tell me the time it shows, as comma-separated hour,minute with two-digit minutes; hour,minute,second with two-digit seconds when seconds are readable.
11,25
